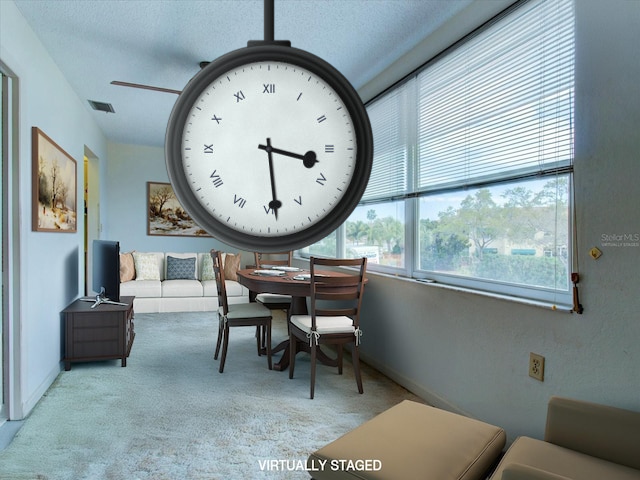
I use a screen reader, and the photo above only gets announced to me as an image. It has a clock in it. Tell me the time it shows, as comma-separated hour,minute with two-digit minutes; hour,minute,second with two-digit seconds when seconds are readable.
3,29
